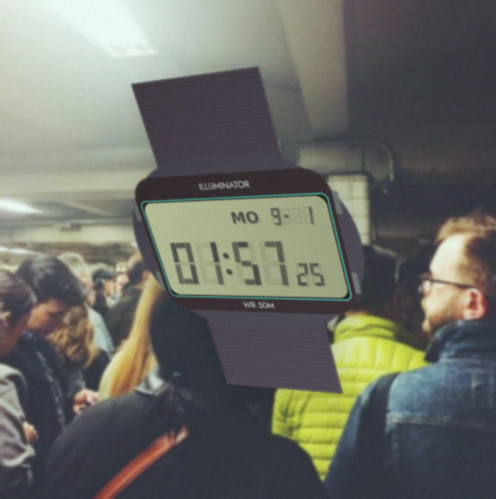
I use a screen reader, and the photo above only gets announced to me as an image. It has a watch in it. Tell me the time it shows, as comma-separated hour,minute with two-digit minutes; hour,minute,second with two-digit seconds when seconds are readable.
1,57,25
